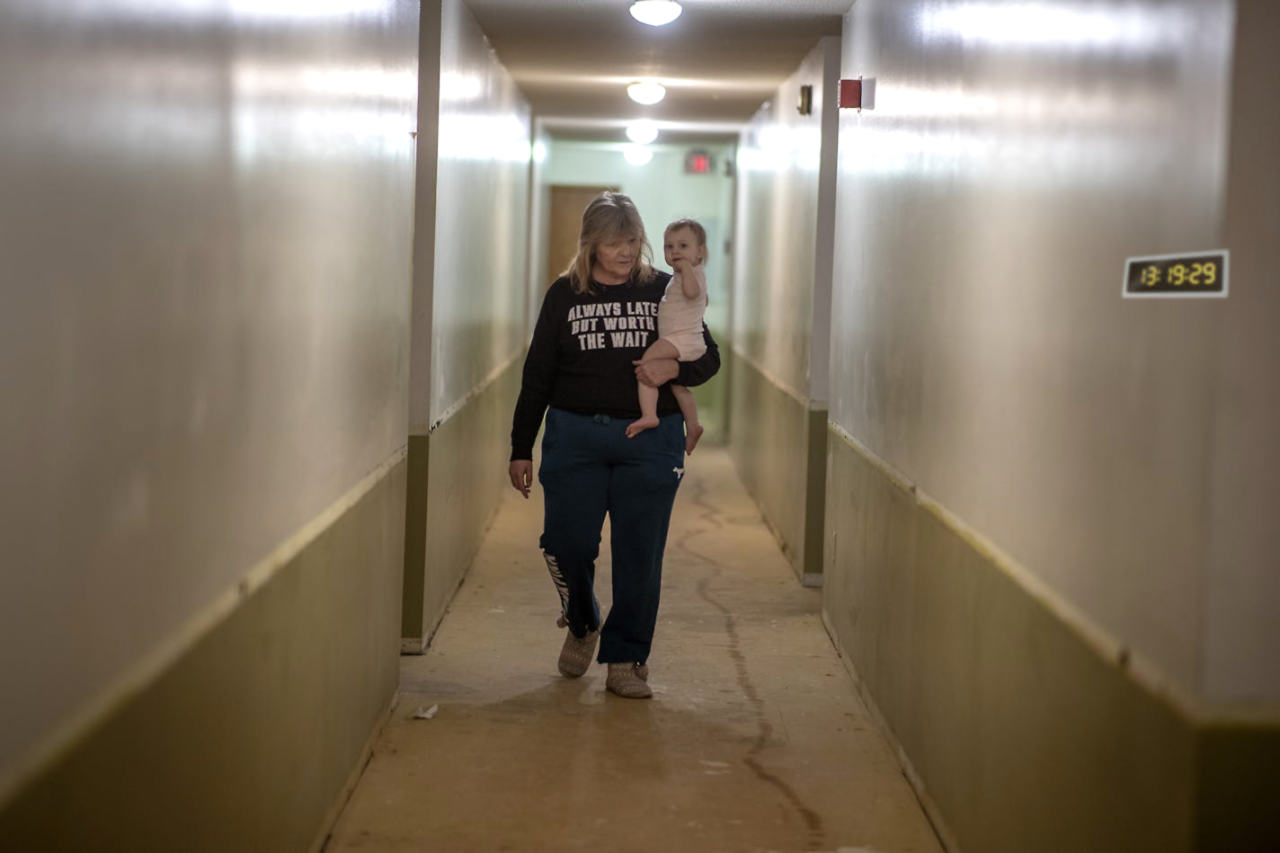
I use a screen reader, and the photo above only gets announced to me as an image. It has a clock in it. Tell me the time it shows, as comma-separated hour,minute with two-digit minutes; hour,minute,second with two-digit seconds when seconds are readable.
13,19,29
